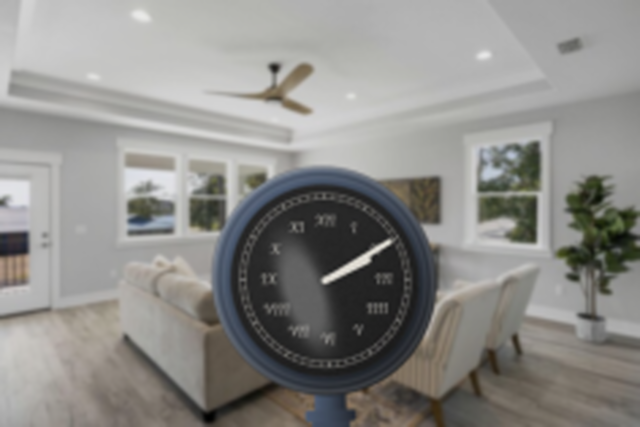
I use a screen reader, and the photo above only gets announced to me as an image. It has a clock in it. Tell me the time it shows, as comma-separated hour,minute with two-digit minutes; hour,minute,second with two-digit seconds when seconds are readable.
2,10
